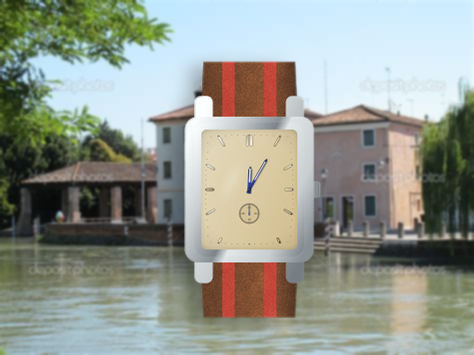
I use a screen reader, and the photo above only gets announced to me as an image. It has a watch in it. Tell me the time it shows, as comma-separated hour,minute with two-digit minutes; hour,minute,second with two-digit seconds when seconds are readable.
12,05
